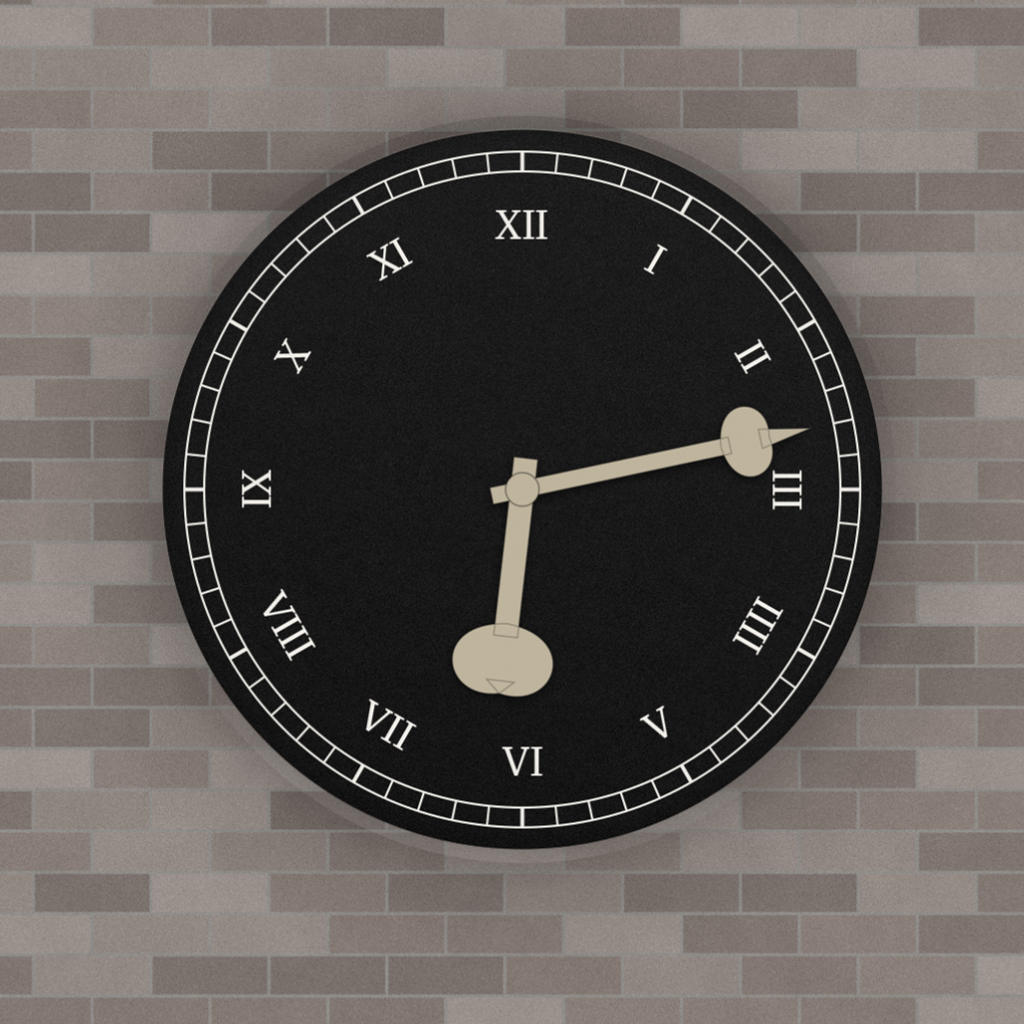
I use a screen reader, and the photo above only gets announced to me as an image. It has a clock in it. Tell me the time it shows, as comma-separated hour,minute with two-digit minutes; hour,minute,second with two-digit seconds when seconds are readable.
6,13
